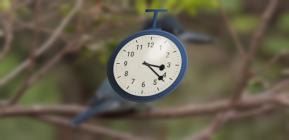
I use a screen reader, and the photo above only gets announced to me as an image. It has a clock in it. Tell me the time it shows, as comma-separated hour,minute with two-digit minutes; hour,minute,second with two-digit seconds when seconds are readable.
3,22
